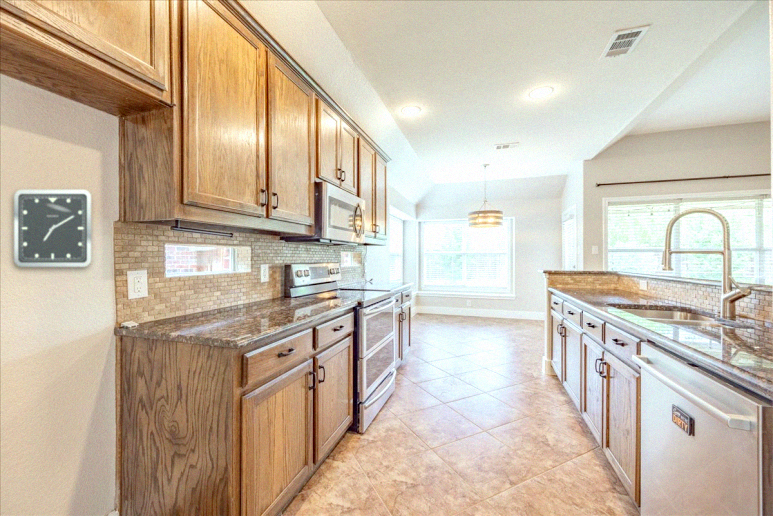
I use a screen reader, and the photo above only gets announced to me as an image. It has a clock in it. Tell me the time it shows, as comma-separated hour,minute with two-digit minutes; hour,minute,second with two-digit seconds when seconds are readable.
7,10
